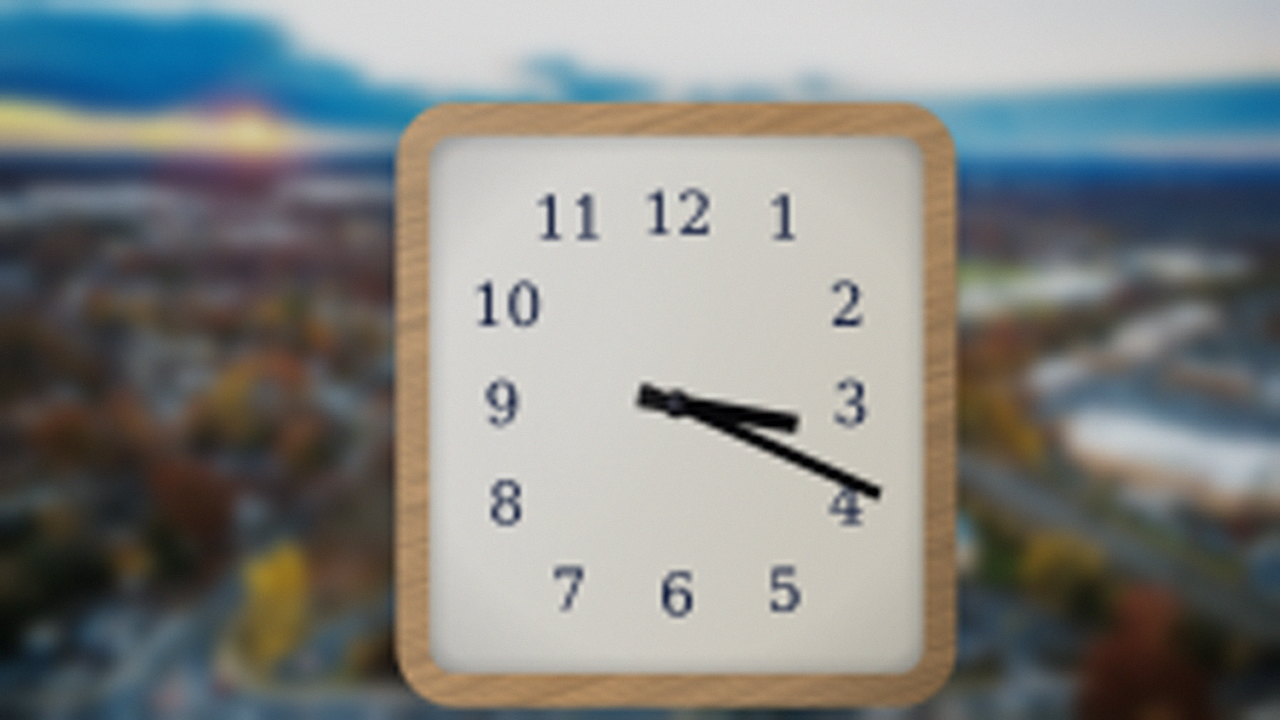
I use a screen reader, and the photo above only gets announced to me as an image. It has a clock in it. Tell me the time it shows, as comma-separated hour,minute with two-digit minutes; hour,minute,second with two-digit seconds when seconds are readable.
3,19
